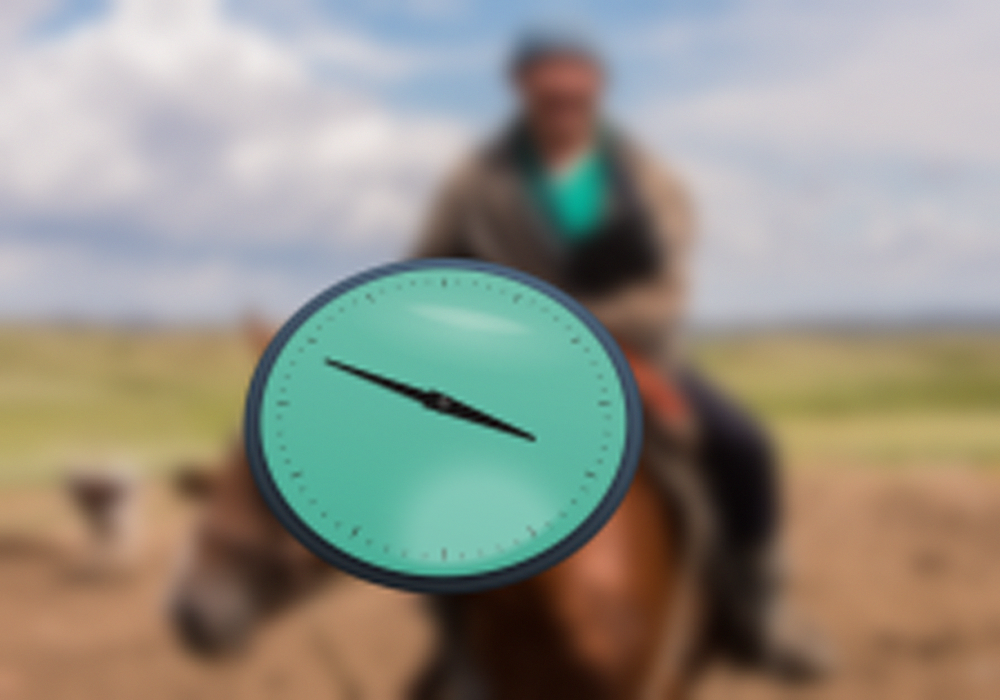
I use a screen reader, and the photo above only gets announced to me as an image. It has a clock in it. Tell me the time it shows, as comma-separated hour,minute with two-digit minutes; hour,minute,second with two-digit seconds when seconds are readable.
3,49
